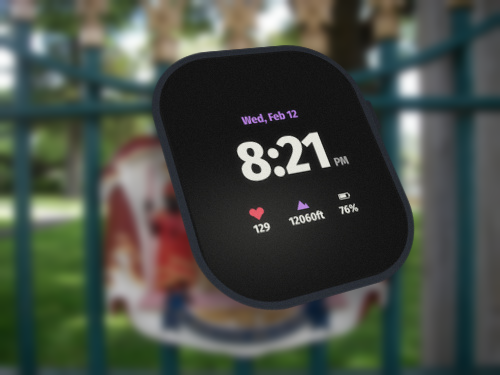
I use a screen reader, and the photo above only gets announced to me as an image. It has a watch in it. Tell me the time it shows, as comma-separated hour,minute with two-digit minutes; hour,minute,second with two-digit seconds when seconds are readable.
8,21
